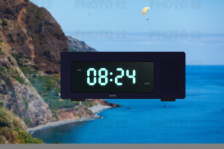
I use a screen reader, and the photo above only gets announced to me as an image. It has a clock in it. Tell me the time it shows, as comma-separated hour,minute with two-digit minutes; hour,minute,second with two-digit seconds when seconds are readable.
8,24
